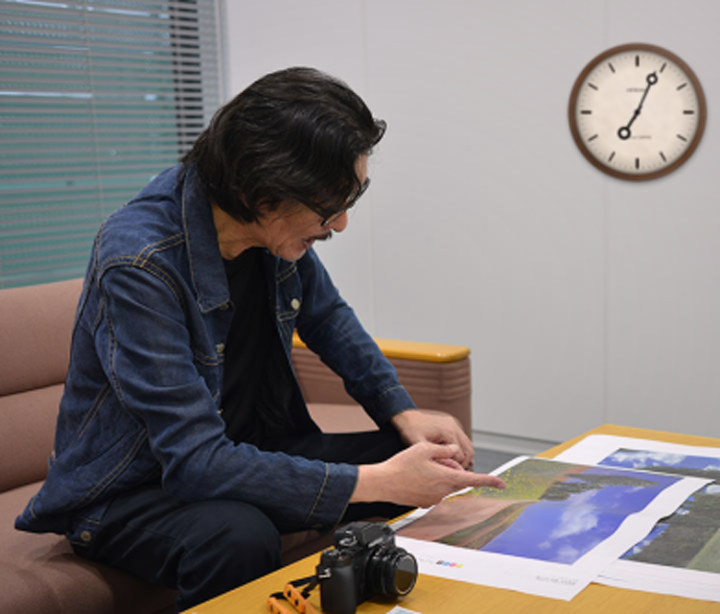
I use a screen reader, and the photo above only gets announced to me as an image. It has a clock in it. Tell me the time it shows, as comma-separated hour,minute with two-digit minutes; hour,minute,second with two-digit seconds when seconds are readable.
7,04
